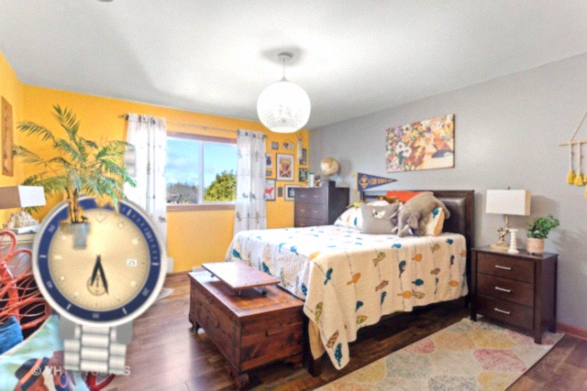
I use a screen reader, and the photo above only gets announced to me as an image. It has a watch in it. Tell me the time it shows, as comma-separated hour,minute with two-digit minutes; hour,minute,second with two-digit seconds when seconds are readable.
6,27
